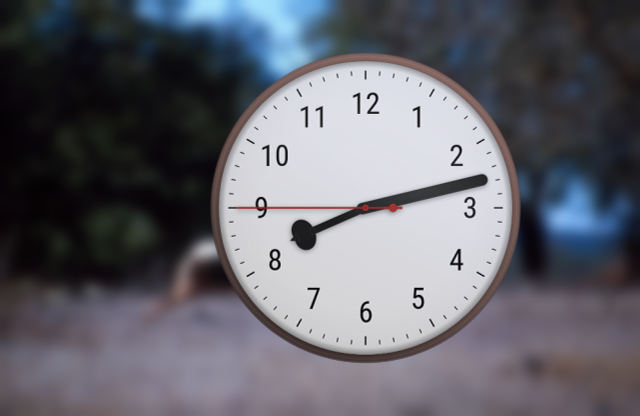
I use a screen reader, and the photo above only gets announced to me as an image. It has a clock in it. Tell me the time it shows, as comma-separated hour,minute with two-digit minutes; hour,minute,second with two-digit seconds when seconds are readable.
8,12,45
